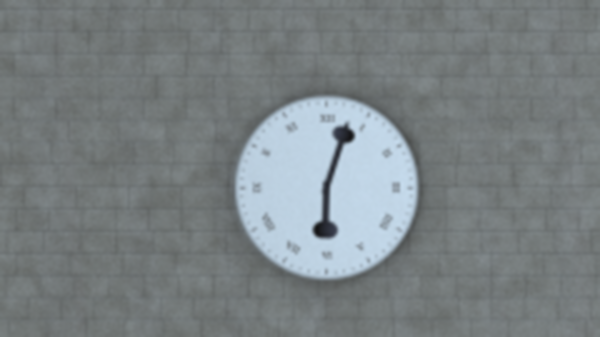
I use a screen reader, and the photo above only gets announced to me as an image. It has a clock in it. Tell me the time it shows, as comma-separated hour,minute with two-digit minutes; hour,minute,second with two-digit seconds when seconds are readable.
6,03
